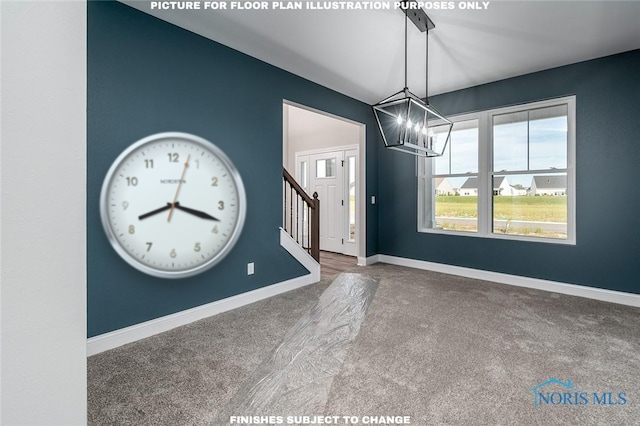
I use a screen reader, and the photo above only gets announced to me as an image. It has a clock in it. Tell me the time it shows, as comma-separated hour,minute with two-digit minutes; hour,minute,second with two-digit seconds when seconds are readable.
8,18,03
